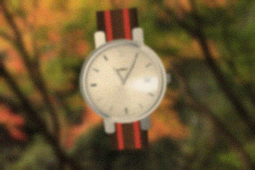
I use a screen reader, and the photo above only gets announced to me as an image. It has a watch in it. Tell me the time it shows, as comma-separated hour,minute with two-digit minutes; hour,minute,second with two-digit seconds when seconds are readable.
11,05
